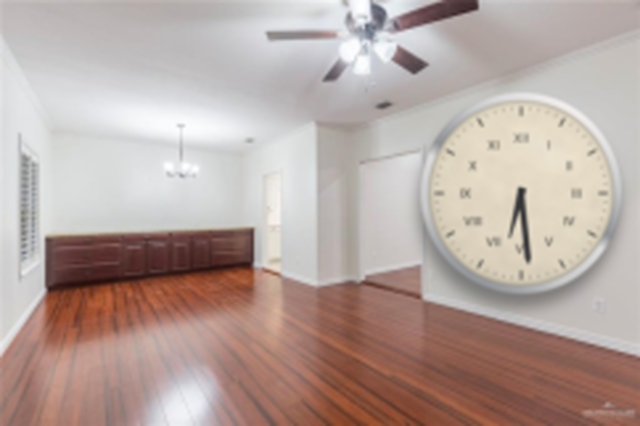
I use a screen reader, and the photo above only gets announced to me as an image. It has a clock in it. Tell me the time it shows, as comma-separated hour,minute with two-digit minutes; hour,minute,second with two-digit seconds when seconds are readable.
6,29
